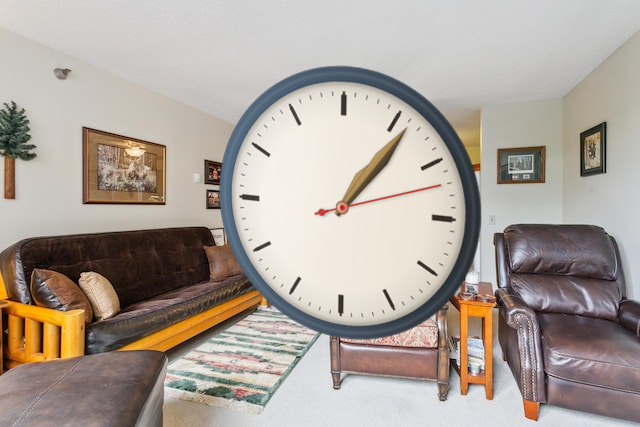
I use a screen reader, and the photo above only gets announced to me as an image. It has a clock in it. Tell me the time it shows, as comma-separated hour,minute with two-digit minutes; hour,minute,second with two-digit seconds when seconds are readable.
1,06,12
